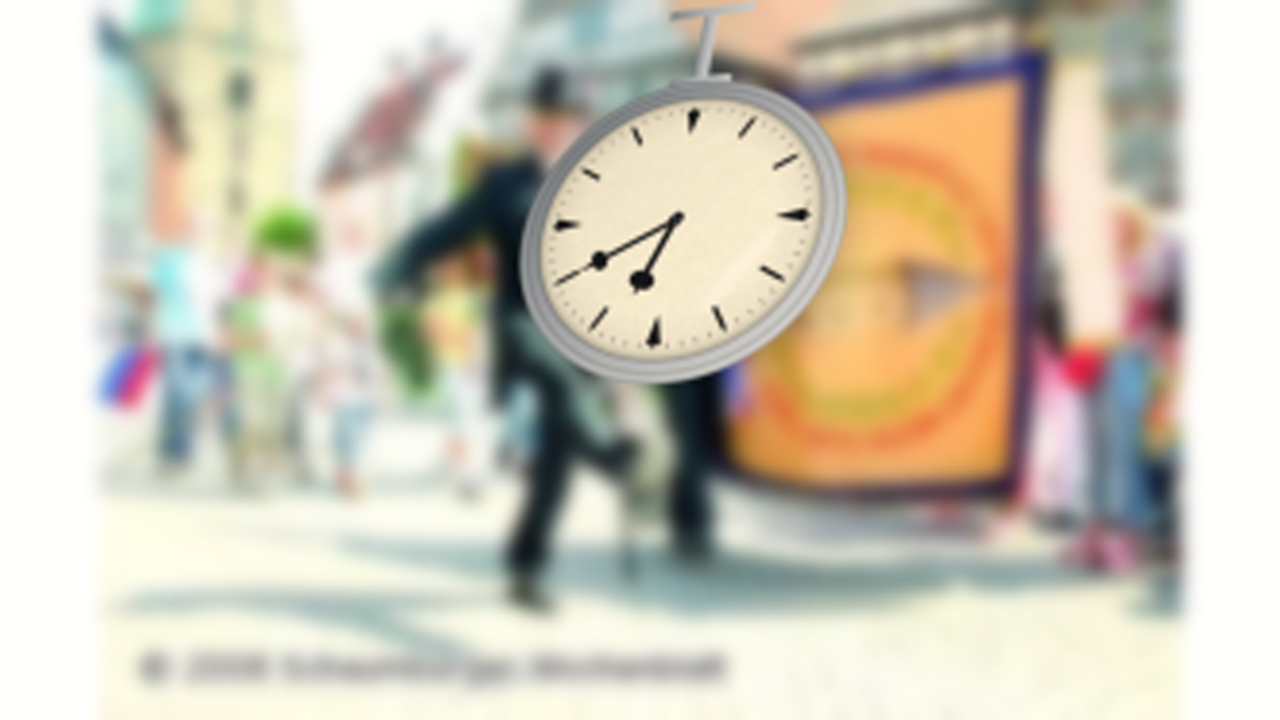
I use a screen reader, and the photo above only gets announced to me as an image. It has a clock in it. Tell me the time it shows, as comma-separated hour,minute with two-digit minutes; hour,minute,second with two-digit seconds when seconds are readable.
6,40
